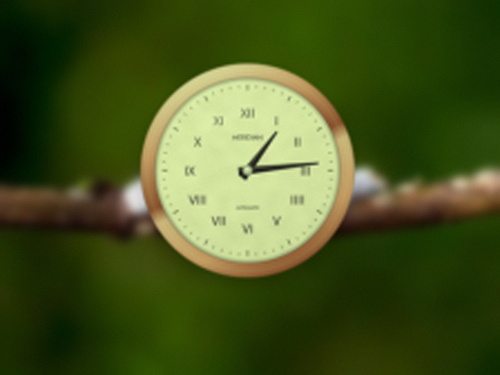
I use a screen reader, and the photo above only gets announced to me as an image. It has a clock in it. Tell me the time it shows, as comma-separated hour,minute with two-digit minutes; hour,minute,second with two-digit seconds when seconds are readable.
1,14
